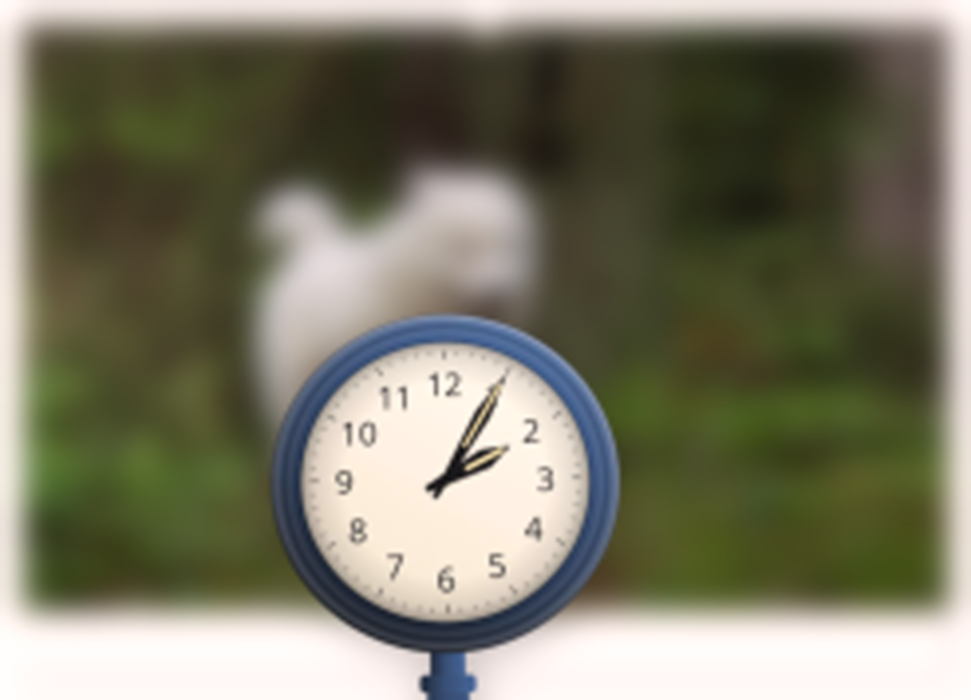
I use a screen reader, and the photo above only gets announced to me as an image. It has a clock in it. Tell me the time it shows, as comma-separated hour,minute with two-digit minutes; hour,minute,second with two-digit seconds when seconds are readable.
2,05
